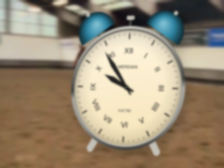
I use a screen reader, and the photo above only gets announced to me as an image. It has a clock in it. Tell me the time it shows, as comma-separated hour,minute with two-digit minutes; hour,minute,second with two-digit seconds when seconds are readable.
9,54
